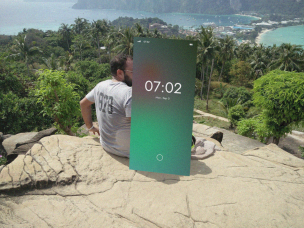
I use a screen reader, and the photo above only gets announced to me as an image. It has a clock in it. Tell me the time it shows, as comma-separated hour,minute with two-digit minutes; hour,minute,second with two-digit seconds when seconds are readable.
7,02
